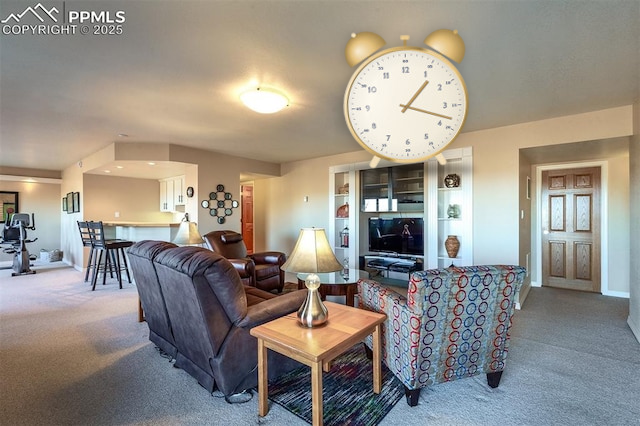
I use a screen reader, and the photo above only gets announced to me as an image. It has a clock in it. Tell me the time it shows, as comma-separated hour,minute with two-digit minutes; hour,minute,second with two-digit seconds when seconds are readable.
1,18
